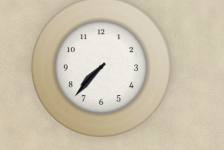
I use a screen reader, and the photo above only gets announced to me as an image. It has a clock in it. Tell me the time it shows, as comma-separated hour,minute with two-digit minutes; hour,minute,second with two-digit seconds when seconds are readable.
7,37
